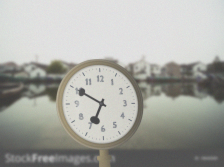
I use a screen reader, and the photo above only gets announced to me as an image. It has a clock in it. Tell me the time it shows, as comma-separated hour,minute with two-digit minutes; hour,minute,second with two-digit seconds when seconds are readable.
6,50
